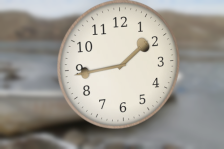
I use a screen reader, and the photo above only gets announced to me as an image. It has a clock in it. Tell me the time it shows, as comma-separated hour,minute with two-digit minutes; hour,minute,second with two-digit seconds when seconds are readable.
1,44
